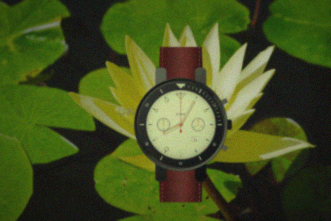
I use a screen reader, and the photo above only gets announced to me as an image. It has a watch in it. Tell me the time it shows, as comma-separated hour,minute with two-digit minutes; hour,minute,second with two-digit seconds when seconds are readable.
8,05
